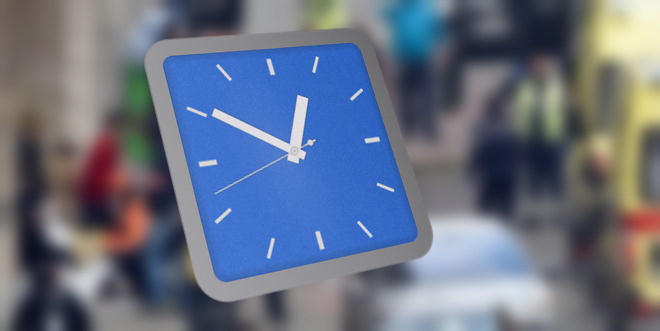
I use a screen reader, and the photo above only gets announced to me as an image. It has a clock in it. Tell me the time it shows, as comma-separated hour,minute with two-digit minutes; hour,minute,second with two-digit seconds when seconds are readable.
12,50,42
